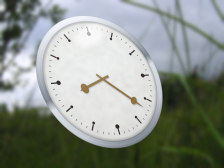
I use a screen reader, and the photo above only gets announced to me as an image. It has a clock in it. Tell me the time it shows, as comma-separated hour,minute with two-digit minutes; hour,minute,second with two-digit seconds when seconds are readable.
8,22
